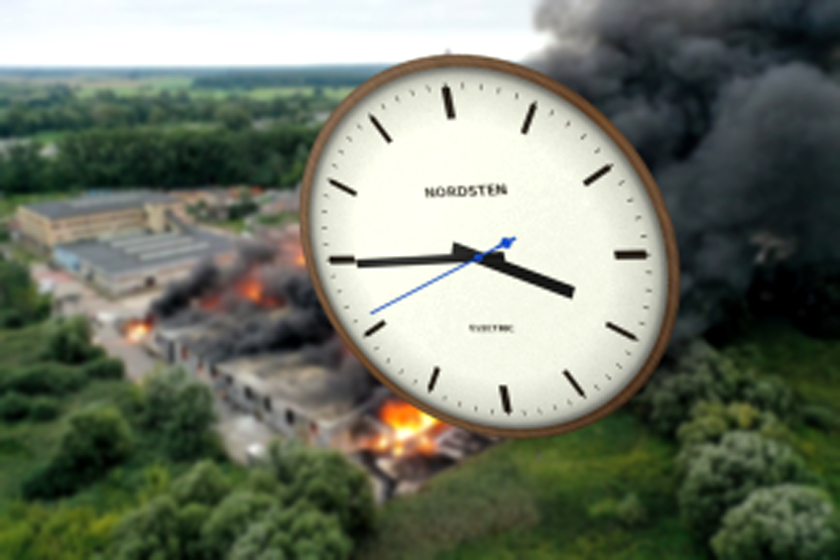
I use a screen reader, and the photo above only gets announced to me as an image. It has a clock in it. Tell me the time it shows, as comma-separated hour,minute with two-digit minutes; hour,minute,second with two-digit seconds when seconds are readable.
3,44,41
